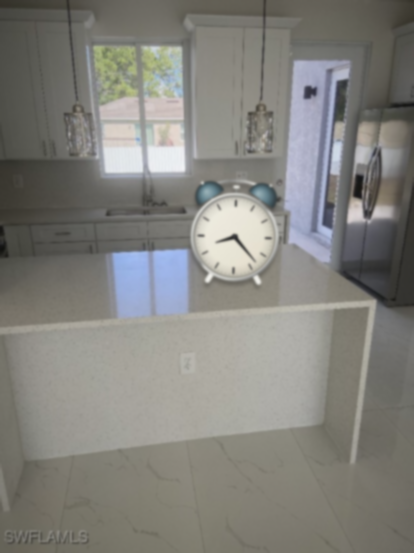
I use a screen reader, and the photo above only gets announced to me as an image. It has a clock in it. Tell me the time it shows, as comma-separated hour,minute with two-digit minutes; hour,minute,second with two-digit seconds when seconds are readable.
8,23
